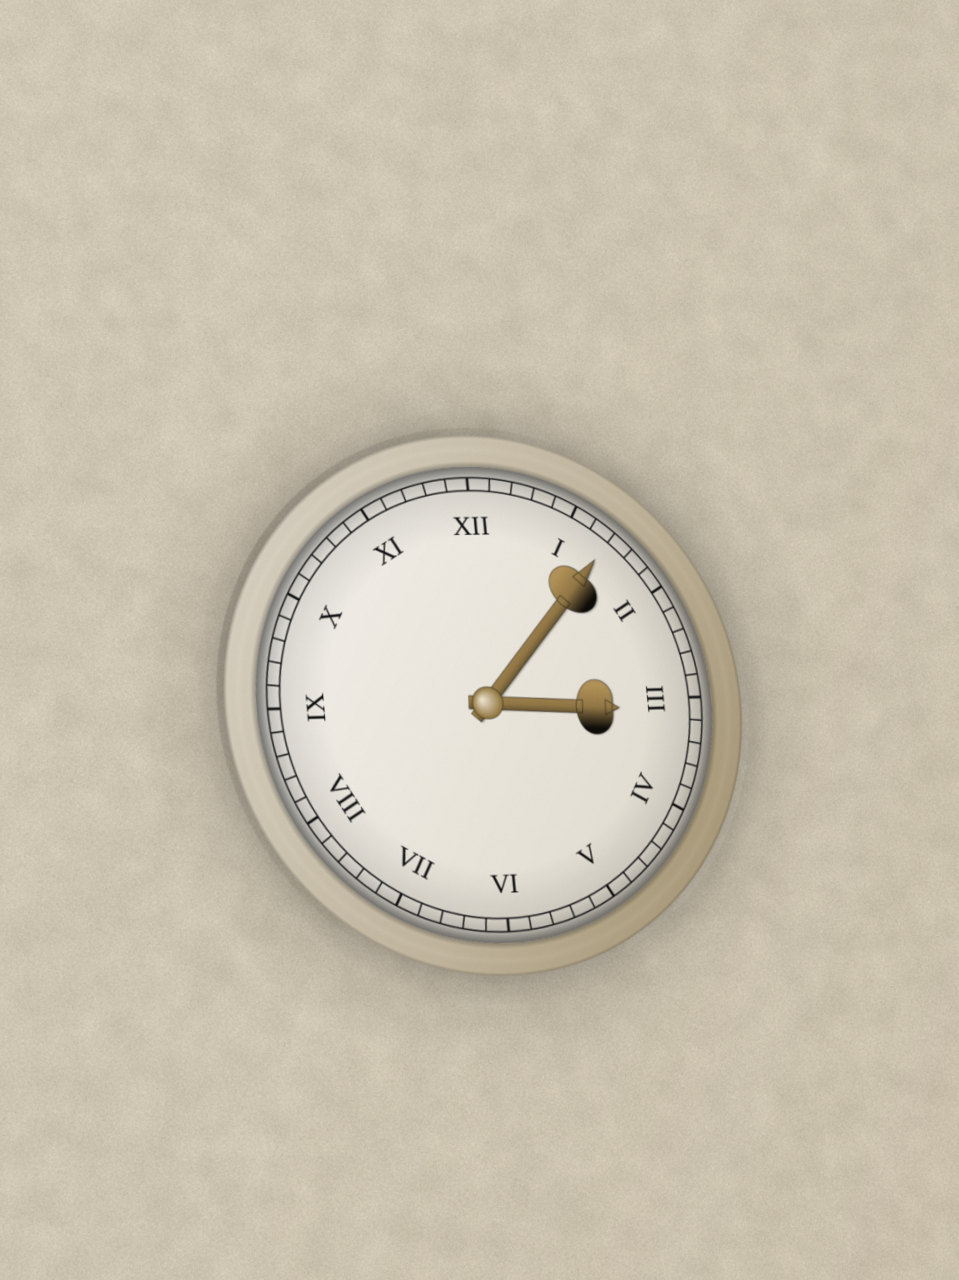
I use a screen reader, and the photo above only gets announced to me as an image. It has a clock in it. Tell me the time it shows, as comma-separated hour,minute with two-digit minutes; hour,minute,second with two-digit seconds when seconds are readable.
3,07
